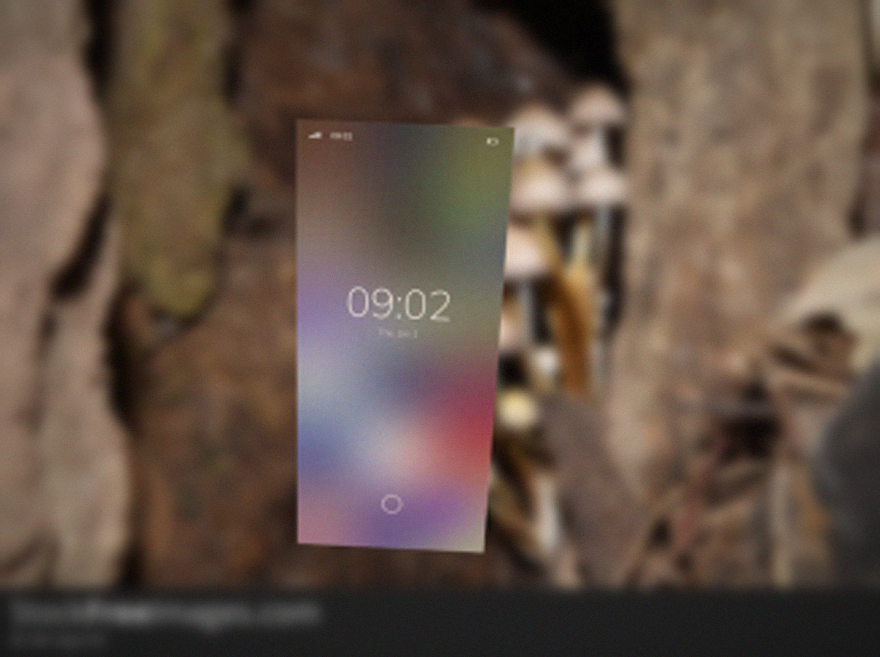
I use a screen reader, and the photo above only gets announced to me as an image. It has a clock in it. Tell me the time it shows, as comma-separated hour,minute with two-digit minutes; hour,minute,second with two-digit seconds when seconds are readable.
9,02
